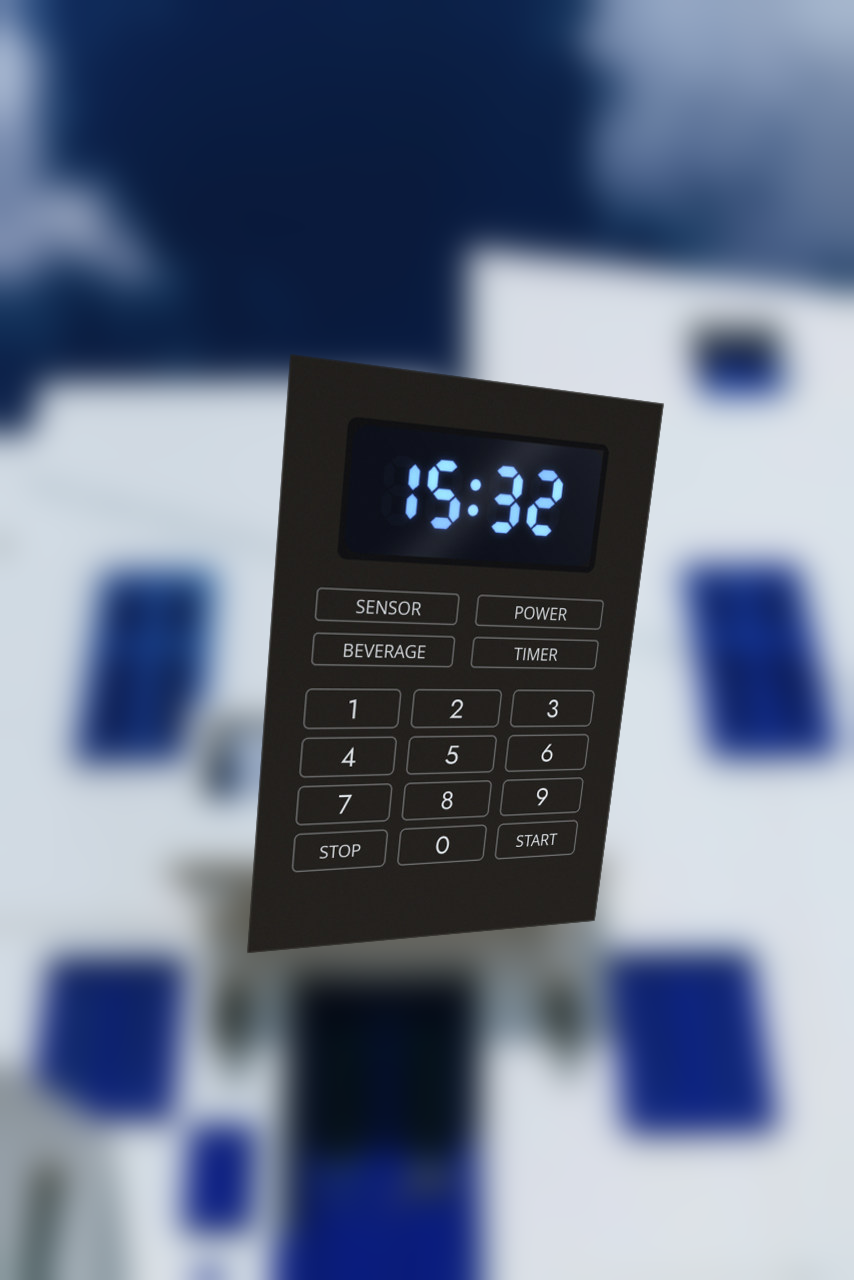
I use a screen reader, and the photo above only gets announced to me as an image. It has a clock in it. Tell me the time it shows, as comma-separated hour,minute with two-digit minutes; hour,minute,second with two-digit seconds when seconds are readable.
15,32
